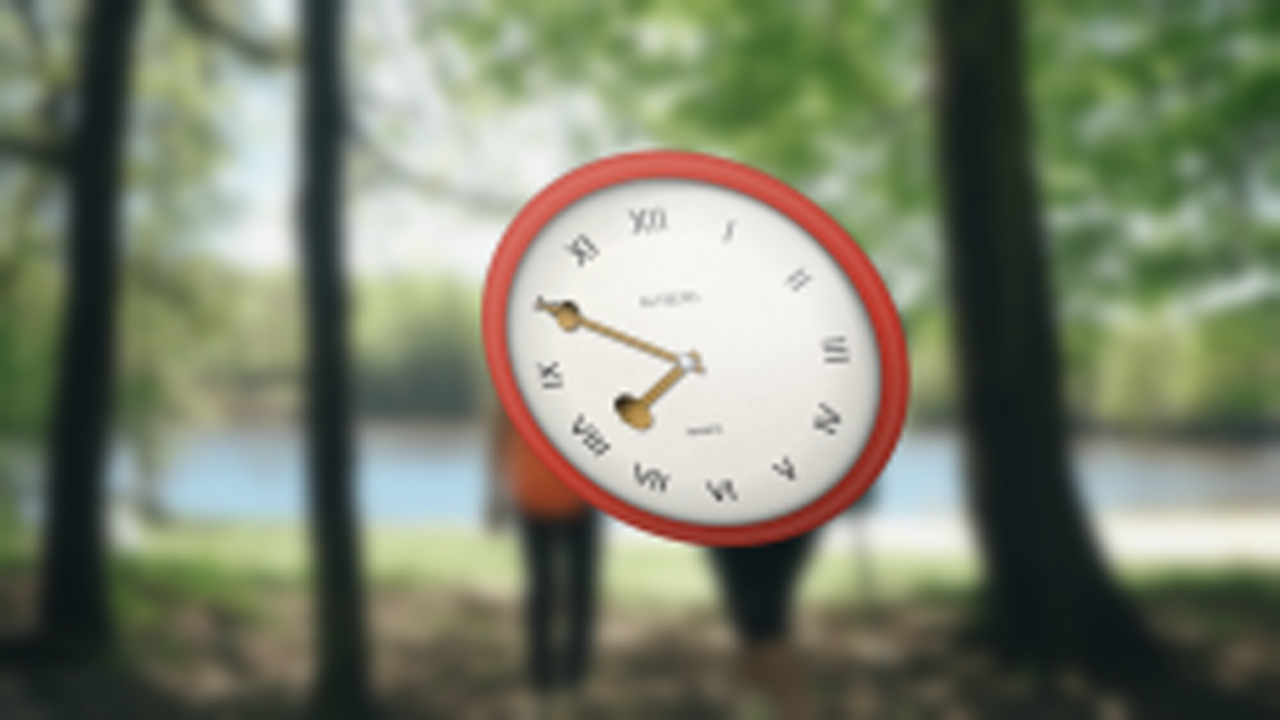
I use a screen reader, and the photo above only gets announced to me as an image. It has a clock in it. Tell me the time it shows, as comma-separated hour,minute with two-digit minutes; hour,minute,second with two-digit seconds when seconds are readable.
7,50
